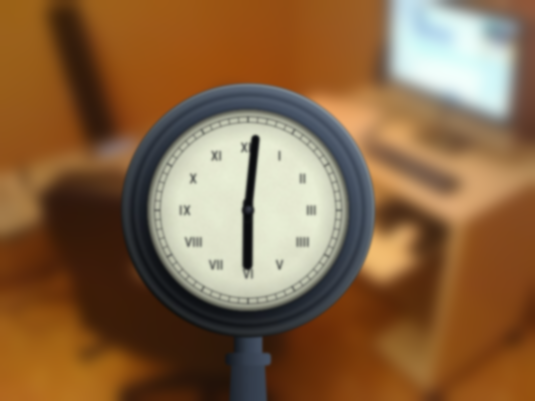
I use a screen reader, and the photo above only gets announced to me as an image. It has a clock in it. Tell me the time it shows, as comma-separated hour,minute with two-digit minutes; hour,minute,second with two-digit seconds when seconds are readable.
6,01
